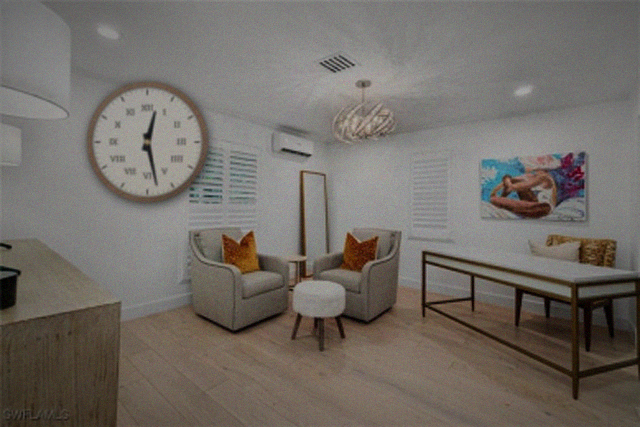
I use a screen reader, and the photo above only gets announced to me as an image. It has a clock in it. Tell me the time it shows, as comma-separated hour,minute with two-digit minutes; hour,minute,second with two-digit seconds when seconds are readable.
12,28
